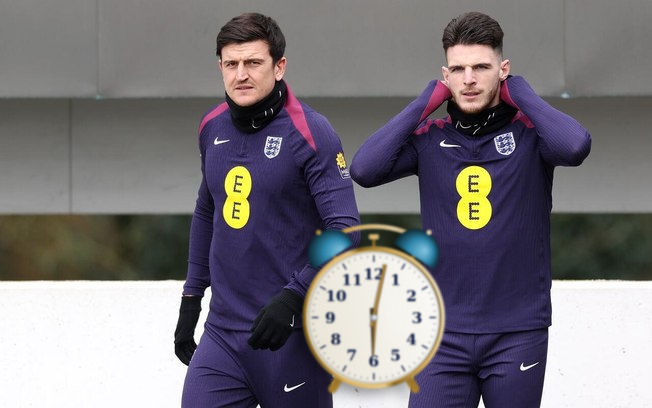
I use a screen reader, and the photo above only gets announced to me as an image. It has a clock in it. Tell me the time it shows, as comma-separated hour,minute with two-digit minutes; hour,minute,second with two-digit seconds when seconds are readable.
6,02
